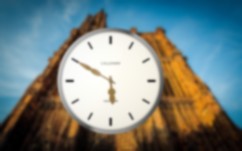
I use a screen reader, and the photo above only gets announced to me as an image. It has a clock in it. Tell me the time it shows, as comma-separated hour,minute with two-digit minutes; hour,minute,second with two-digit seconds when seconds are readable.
5,50
